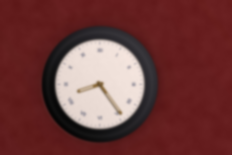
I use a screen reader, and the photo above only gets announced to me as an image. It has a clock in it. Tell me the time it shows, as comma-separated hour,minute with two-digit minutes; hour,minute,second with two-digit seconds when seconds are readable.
8,24
